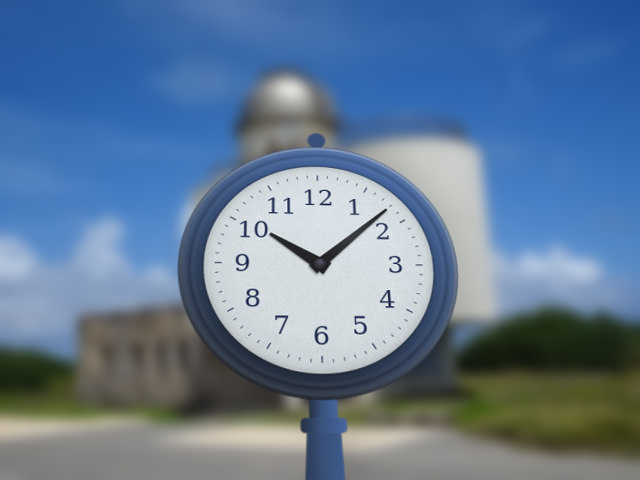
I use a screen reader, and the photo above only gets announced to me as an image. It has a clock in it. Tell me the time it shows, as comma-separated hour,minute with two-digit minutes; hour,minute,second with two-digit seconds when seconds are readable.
10,08
